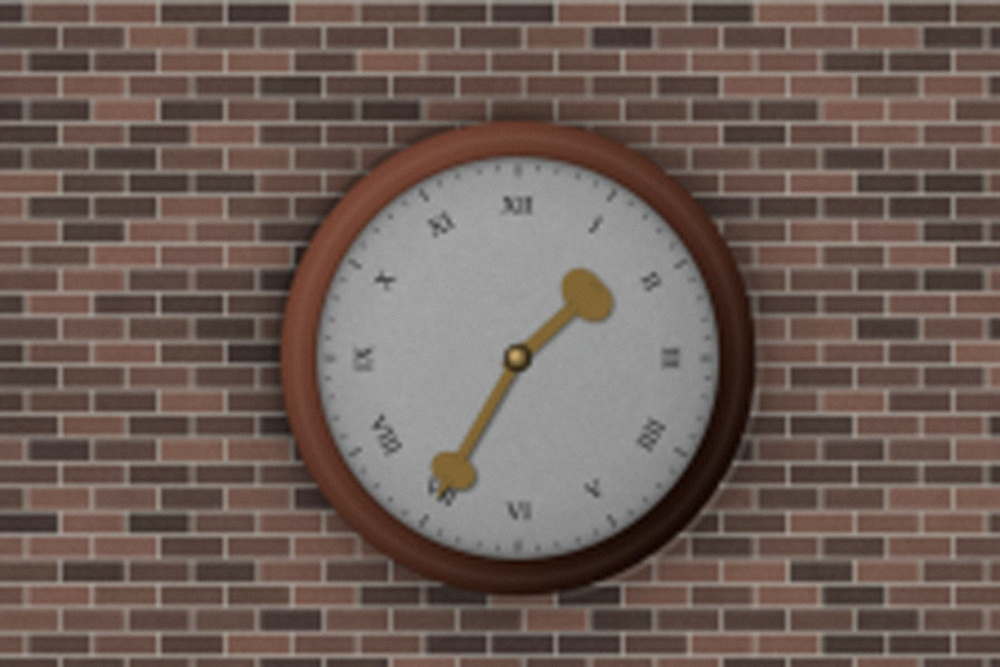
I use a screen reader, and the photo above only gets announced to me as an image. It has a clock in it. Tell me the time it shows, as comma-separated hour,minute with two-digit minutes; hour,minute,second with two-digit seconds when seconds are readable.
1,35
